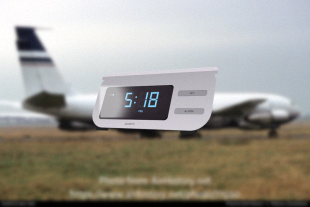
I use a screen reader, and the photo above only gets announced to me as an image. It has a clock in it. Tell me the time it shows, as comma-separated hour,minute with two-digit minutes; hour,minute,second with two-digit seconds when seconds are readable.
5,18
